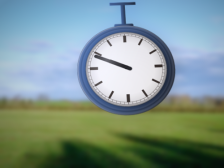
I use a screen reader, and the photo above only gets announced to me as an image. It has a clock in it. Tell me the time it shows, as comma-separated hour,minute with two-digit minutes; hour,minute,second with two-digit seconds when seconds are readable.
9,49
